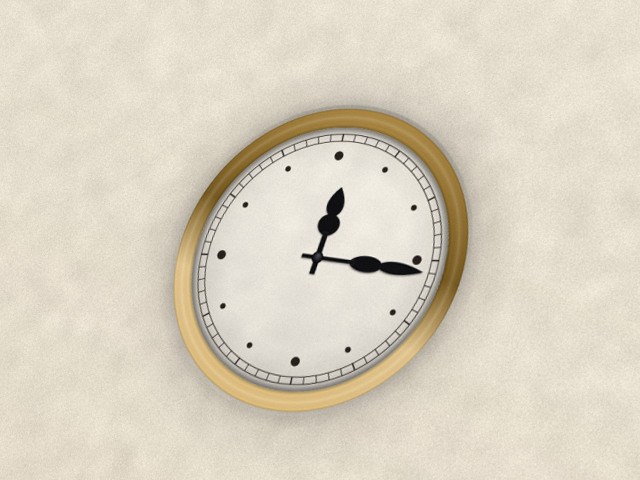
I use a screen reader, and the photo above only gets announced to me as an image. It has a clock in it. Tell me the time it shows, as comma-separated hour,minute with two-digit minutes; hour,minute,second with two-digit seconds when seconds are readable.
12,16
